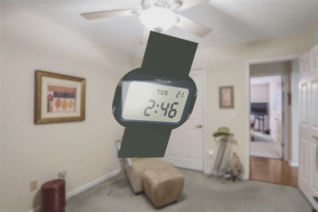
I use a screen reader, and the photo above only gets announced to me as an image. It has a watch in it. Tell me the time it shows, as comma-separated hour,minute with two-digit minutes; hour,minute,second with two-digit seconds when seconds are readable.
2,46
